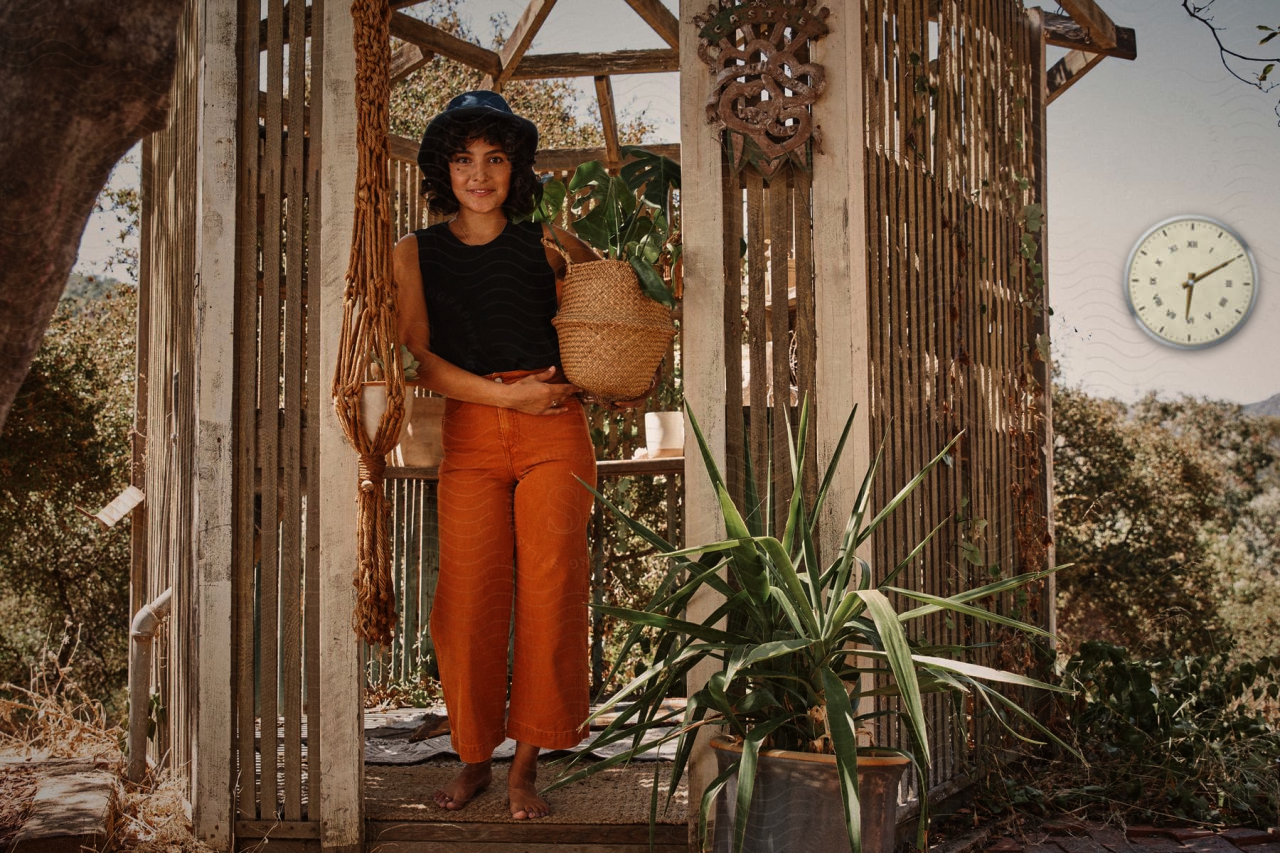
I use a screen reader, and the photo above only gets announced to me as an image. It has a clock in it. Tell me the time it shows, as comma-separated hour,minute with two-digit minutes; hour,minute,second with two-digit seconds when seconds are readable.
6,10
